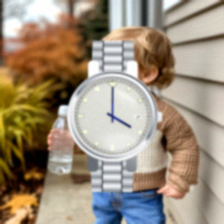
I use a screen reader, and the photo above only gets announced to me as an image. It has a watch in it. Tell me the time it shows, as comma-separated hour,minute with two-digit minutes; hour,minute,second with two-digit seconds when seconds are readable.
4,00
